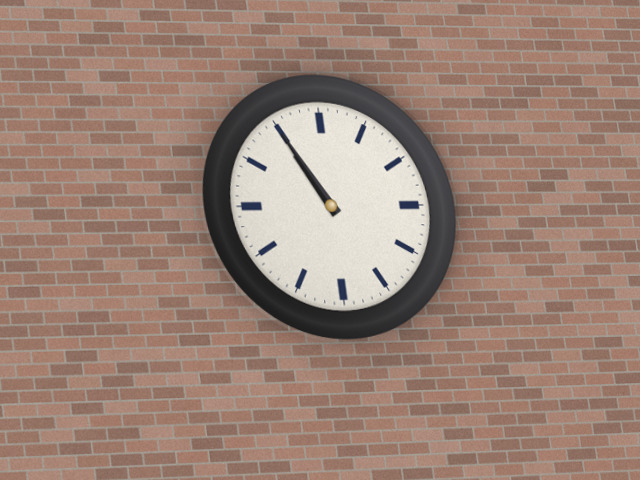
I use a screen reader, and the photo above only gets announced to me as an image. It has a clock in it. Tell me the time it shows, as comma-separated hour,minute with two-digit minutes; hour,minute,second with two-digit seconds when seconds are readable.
10,55
